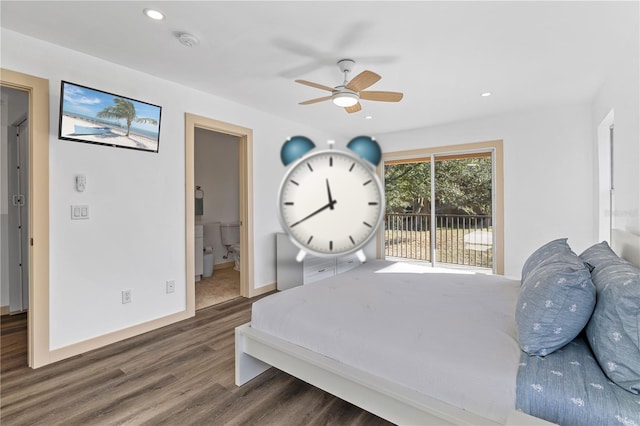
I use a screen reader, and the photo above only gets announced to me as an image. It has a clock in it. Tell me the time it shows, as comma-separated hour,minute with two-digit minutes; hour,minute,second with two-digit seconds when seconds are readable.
11,40
